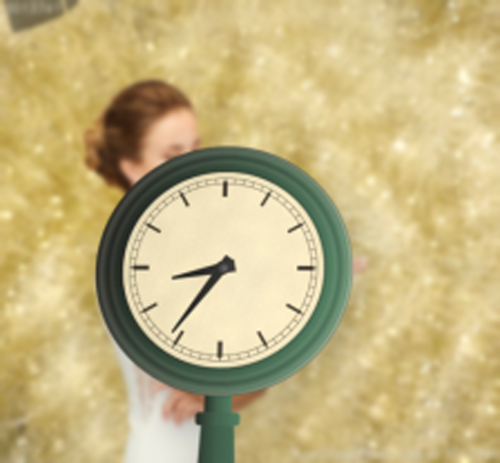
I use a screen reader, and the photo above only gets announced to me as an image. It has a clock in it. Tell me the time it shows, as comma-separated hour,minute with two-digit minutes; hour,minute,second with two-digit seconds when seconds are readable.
8,36
